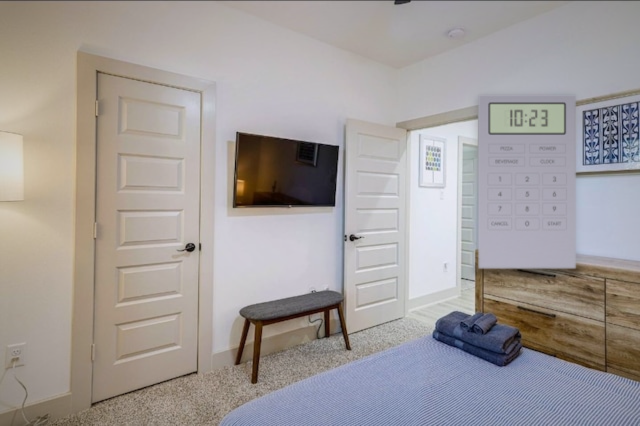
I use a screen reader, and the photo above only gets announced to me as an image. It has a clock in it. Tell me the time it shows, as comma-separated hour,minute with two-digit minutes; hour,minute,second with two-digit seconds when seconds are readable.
10,23
